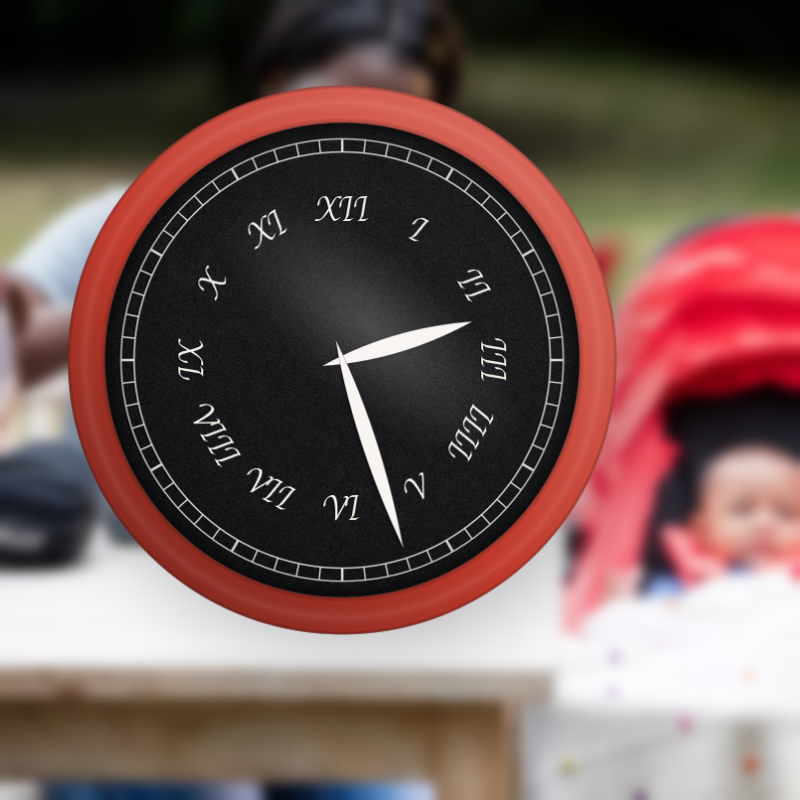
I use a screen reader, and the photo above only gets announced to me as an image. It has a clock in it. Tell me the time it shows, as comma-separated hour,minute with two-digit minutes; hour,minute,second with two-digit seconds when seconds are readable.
2,27
